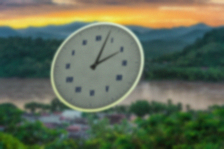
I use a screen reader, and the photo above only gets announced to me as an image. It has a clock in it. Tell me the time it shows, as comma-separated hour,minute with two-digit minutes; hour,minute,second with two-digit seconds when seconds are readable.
2,03
